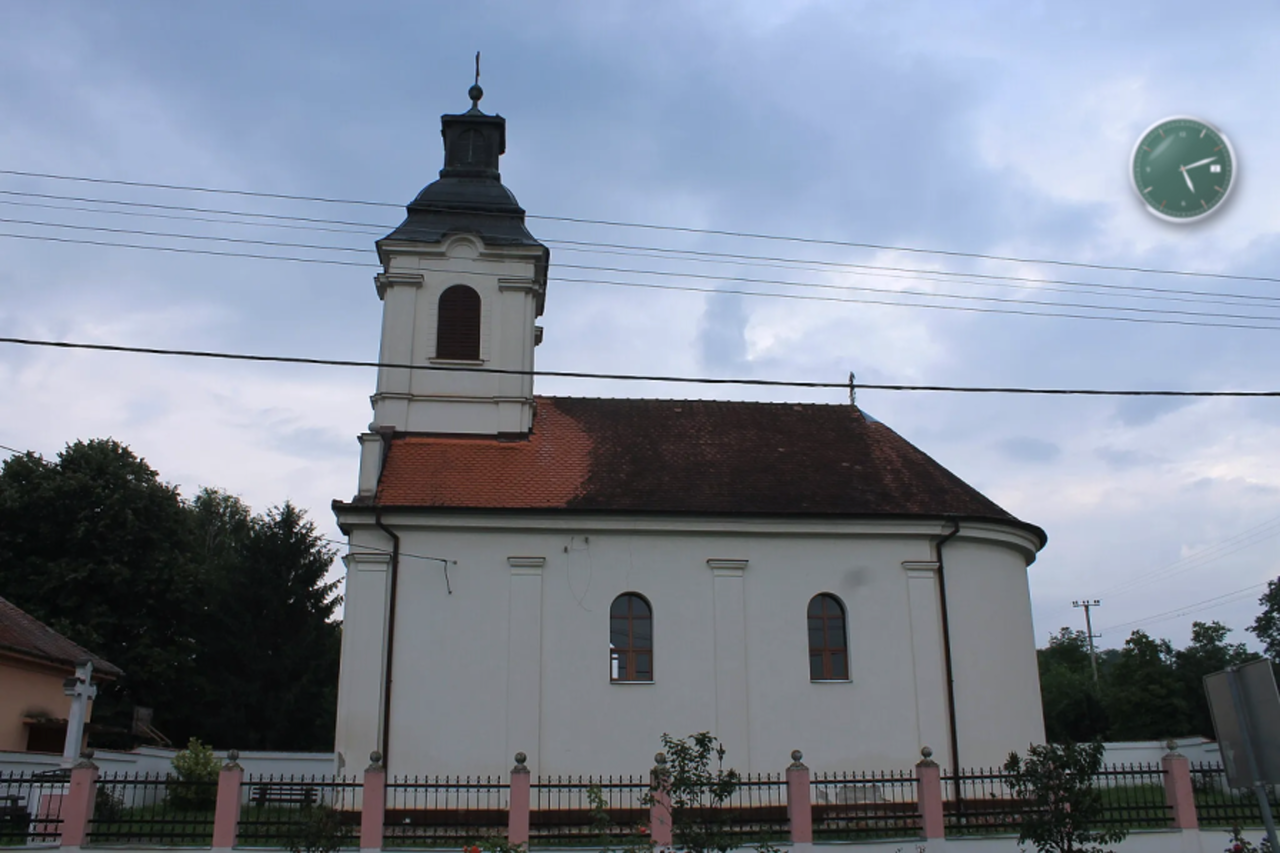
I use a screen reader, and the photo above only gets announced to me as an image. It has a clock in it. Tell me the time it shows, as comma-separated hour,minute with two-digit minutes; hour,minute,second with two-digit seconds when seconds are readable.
5,12
